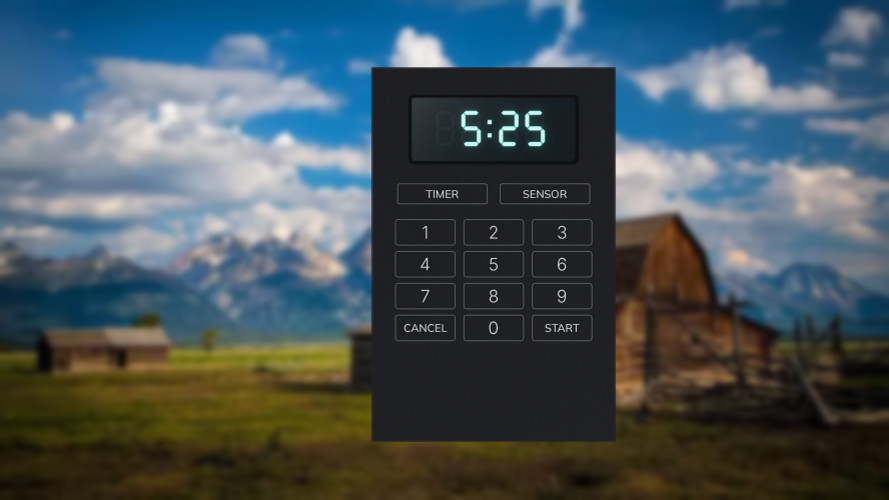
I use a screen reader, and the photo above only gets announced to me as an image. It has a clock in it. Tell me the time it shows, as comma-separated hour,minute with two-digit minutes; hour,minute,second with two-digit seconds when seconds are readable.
5,25
